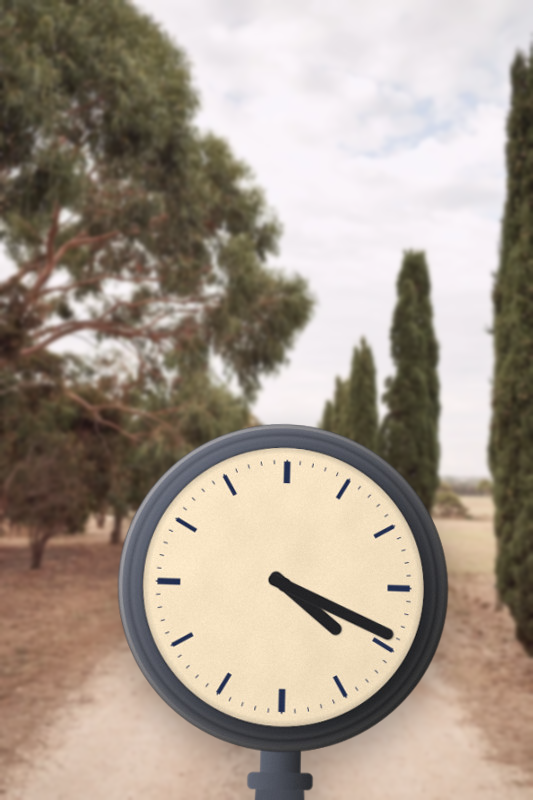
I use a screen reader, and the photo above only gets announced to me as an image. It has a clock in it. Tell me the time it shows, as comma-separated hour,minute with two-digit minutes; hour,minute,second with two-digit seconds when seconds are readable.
4,19
